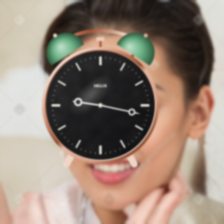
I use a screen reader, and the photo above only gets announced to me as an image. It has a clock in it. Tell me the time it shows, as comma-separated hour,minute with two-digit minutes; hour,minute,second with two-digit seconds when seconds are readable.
9,17
